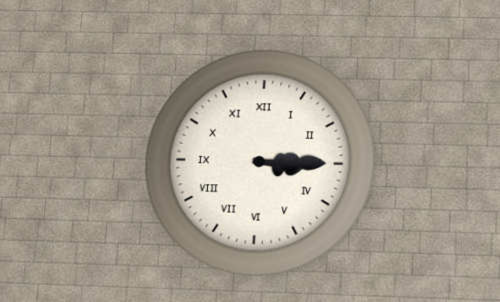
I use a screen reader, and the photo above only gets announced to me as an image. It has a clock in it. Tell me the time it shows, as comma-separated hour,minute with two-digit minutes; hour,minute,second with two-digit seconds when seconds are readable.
3,15
